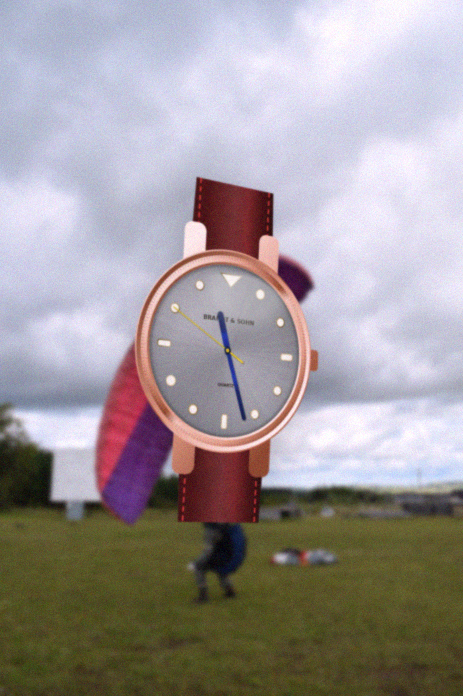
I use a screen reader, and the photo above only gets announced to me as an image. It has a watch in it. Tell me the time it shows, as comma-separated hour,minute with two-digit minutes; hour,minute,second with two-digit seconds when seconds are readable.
11,26,50
